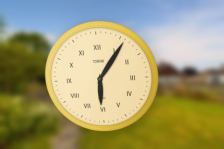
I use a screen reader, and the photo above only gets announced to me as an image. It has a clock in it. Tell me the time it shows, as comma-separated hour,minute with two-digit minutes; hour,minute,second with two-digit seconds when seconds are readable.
6,06
